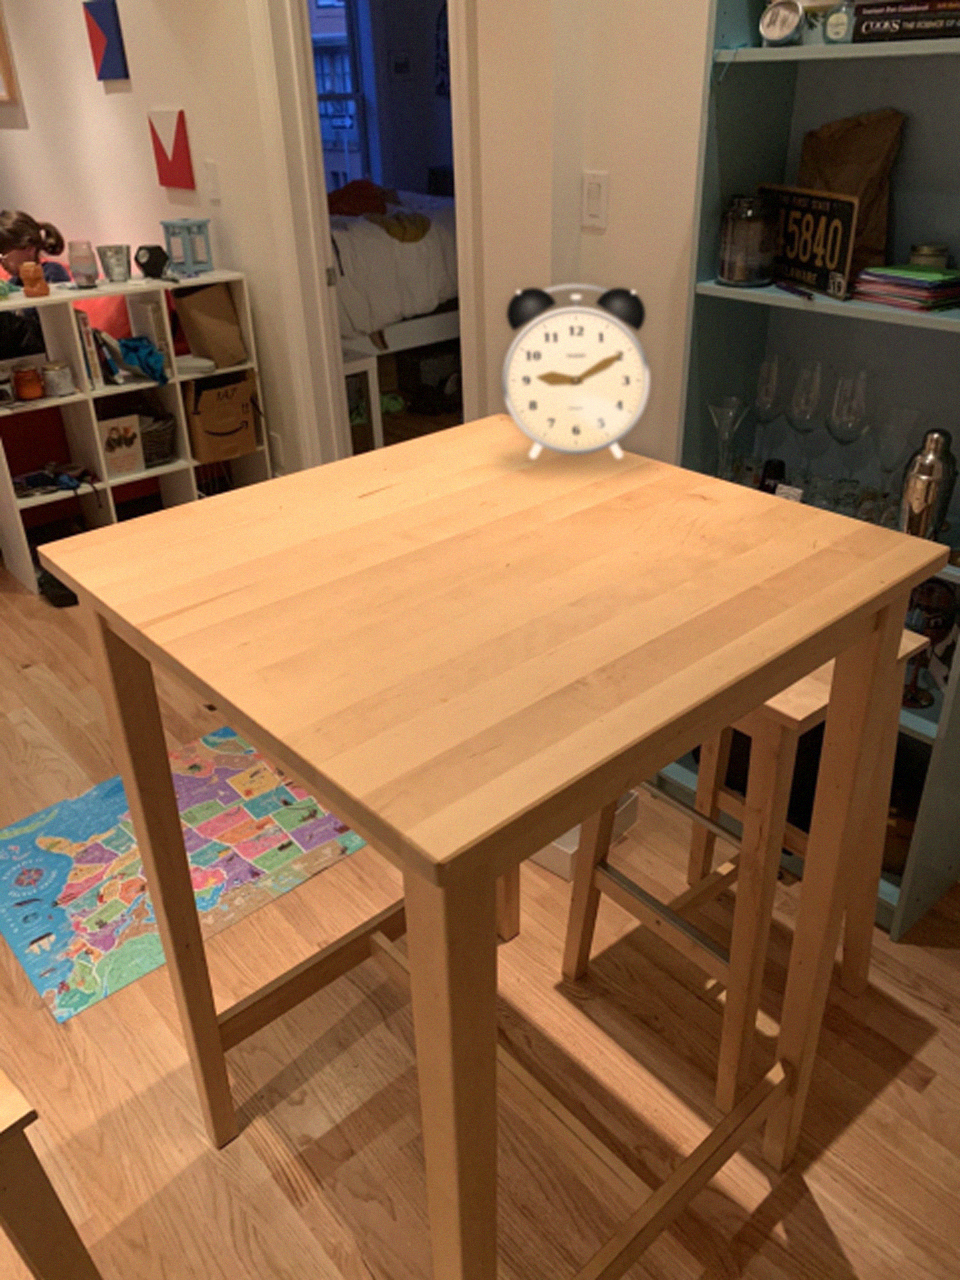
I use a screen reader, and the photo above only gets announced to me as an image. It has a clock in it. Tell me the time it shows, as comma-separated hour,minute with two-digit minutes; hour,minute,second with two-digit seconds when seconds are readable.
9,10
